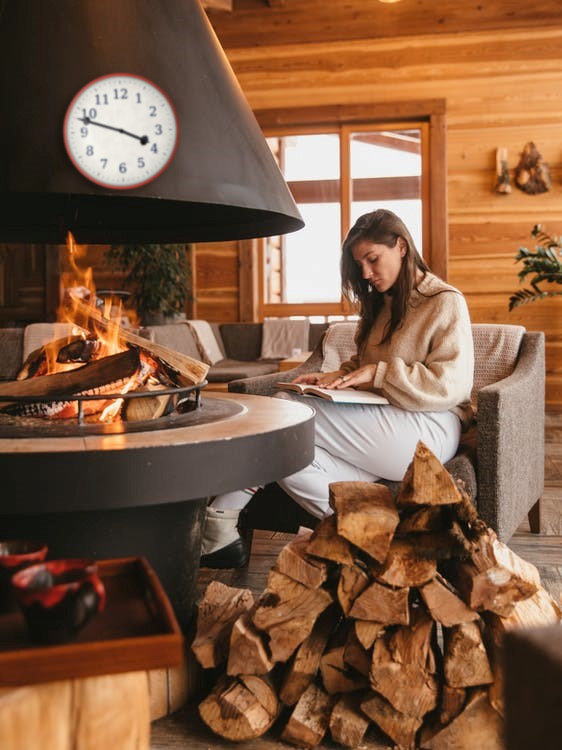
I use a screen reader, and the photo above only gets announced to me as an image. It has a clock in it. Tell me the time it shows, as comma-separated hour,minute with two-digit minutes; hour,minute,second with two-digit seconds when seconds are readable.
3,48
